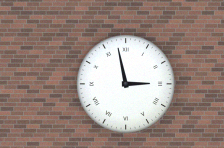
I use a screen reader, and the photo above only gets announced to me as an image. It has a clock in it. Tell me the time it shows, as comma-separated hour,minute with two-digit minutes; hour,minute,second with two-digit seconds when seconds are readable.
2,58
